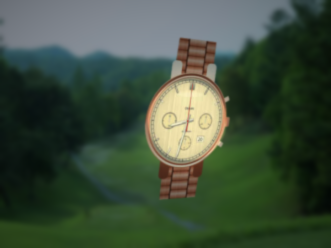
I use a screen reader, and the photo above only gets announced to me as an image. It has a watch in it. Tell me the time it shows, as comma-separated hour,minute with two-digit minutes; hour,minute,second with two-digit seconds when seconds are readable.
8,32
